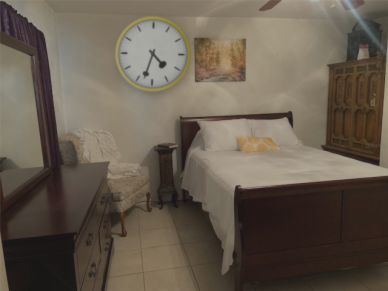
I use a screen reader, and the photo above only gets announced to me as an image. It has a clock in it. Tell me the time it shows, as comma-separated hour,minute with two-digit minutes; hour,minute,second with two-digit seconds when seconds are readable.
4,33
